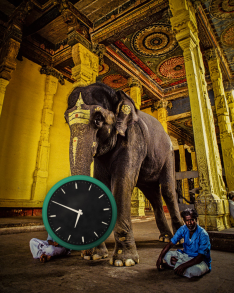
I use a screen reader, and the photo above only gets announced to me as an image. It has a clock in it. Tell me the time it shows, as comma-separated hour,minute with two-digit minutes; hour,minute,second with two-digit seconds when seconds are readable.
6,50
